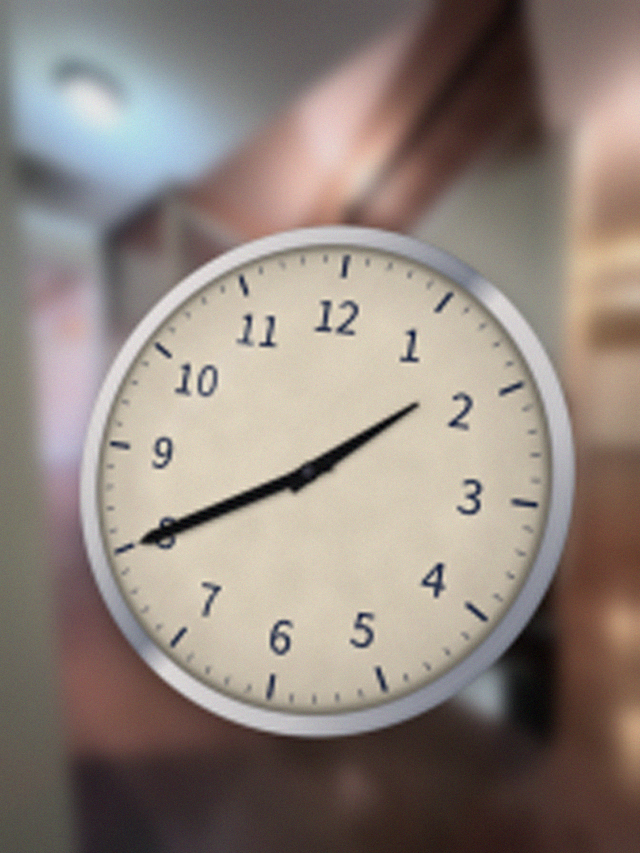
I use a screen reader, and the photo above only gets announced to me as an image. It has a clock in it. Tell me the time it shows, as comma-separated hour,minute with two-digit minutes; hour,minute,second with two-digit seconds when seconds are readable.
1,40
